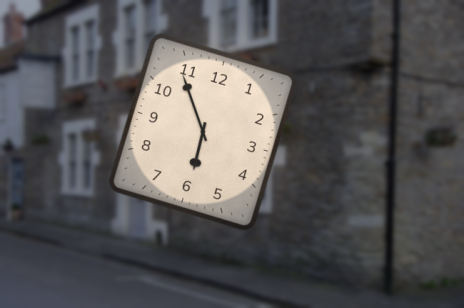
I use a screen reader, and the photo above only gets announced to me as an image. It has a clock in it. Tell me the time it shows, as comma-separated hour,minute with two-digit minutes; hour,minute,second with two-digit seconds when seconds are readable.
5,54
